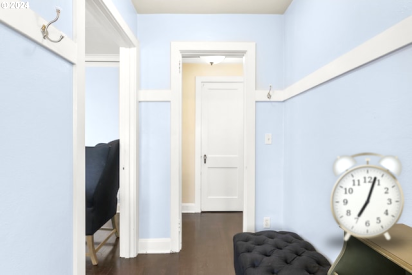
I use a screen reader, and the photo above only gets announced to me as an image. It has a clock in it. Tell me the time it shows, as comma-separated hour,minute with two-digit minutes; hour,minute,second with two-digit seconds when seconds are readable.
7,03
